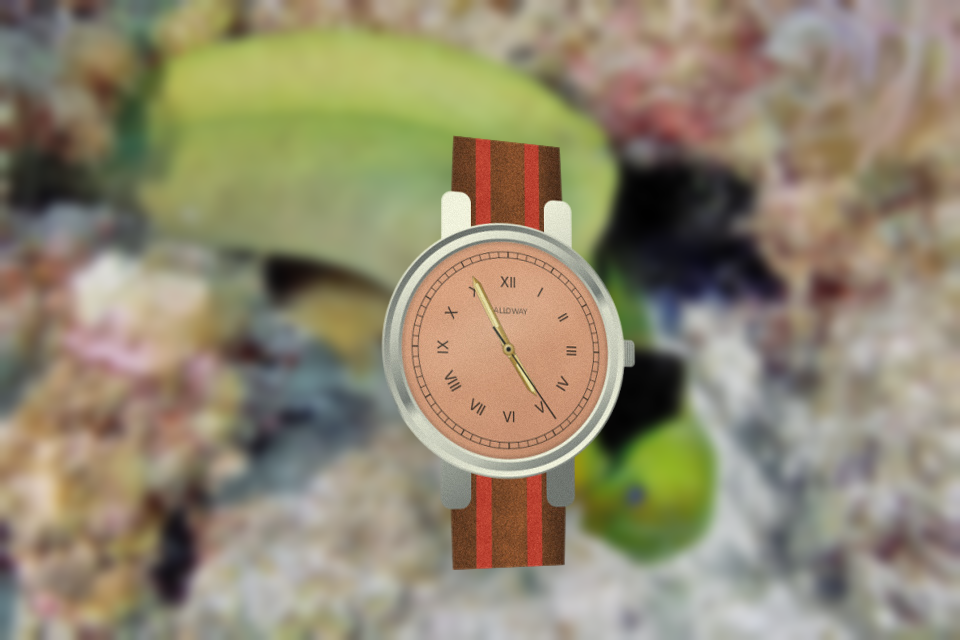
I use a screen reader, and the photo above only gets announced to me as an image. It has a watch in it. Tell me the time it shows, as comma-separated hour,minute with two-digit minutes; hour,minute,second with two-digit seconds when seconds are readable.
4,55,24
